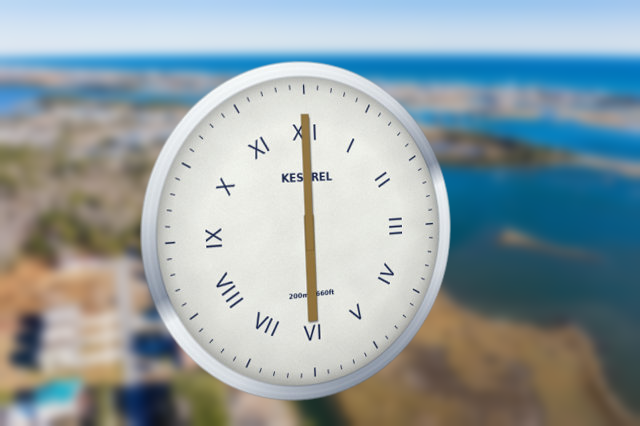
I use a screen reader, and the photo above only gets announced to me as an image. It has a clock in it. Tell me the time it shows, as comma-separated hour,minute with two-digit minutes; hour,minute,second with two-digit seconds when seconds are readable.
6,00
